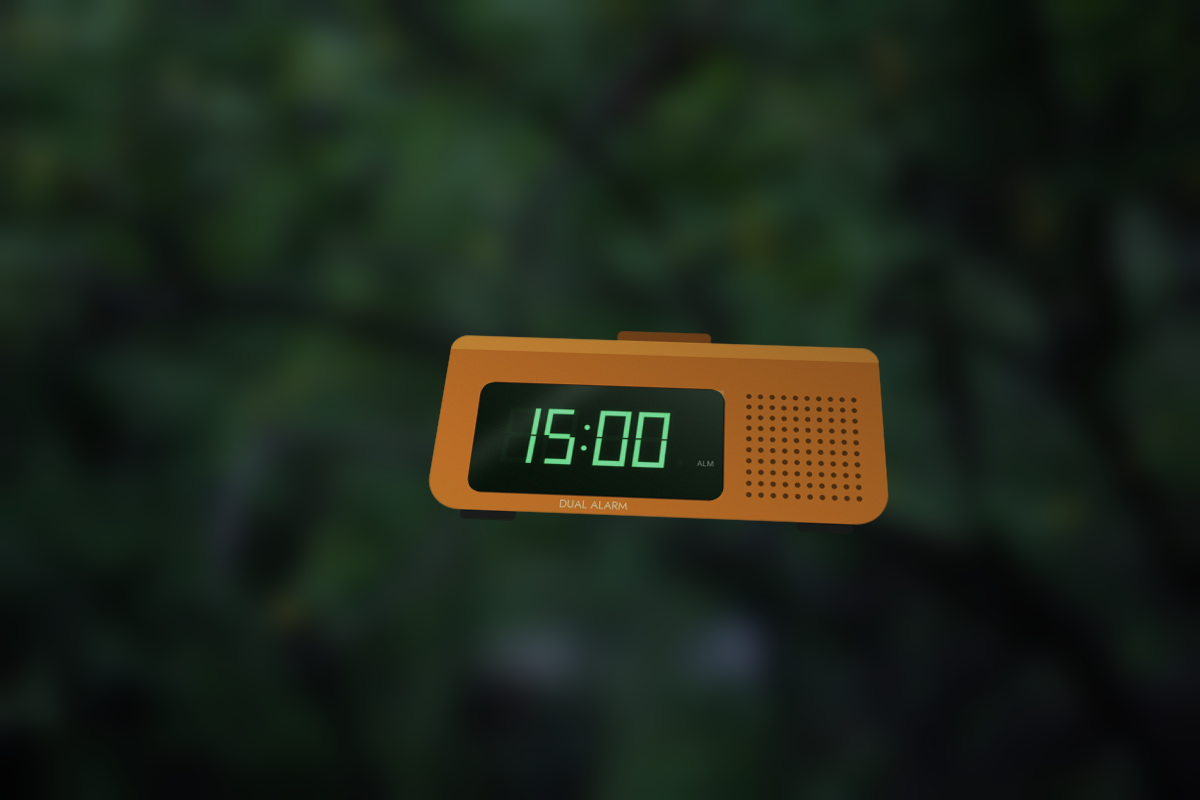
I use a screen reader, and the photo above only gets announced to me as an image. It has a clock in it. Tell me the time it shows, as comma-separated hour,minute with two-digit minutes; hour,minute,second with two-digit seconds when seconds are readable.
15,00
